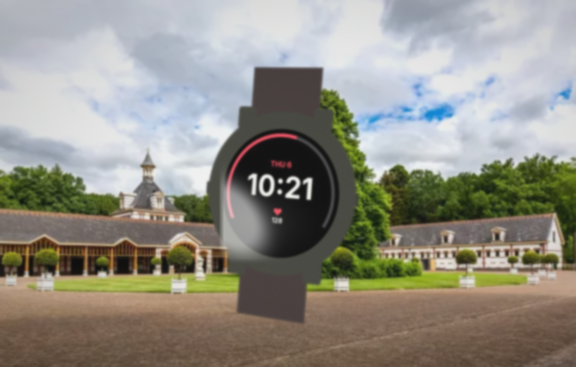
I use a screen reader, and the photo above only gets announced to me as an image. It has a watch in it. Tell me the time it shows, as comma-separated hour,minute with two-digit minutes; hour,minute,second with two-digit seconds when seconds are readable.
10,21
